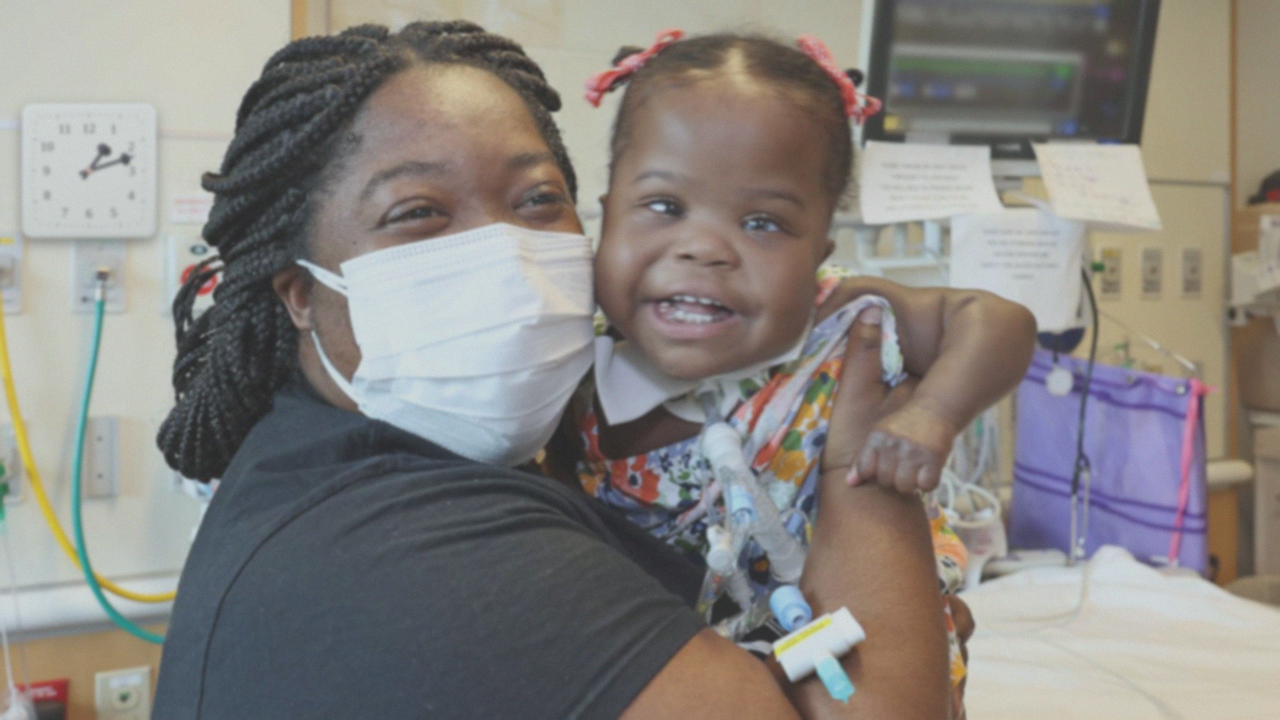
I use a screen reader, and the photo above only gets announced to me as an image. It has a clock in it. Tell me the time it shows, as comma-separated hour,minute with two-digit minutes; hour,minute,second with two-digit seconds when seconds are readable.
1,12
